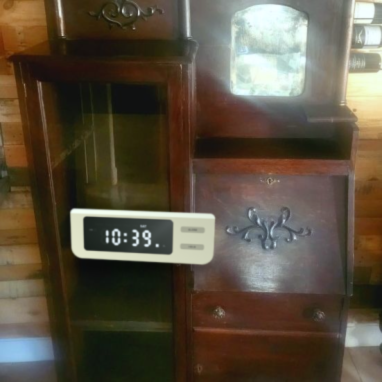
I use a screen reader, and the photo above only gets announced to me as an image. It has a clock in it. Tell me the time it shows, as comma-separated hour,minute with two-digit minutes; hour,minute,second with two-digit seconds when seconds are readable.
10,39
